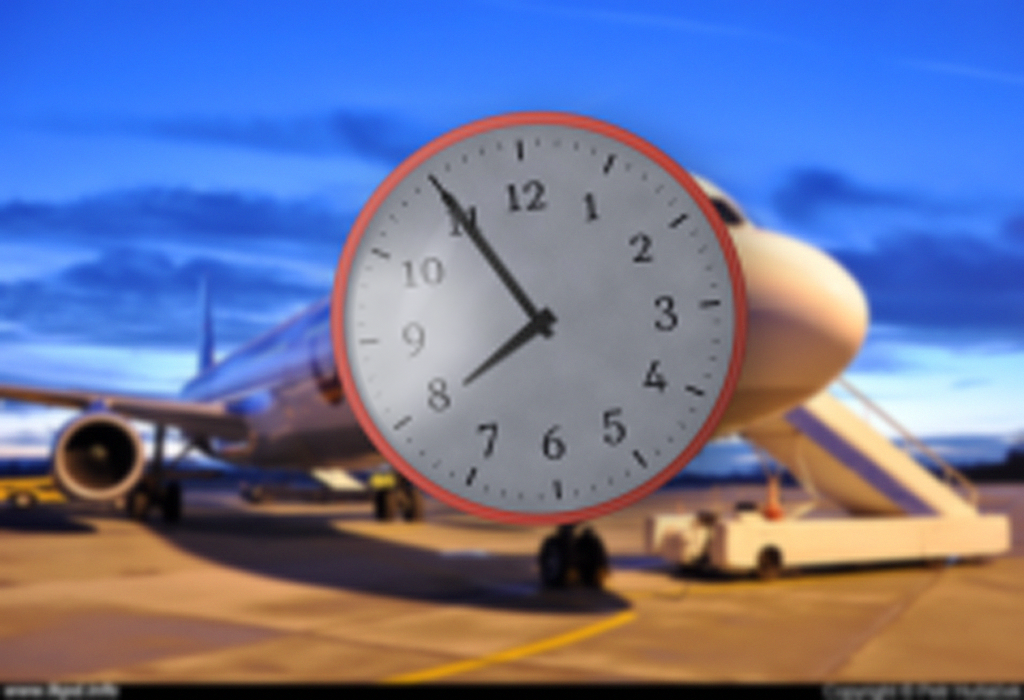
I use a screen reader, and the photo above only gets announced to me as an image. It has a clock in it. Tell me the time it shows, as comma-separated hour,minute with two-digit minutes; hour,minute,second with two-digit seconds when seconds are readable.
7,55
